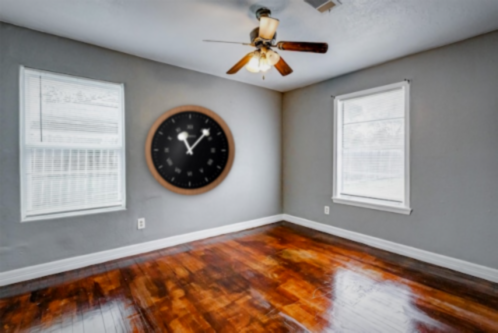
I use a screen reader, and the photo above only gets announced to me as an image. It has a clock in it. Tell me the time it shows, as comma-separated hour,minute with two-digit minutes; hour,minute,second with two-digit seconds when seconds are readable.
11,07
